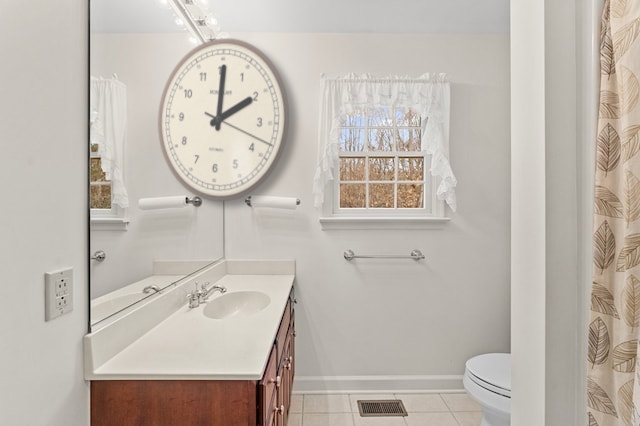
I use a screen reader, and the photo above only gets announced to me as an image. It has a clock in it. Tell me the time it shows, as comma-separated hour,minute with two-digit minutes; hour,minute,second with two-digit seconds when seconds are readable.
2,00,18
